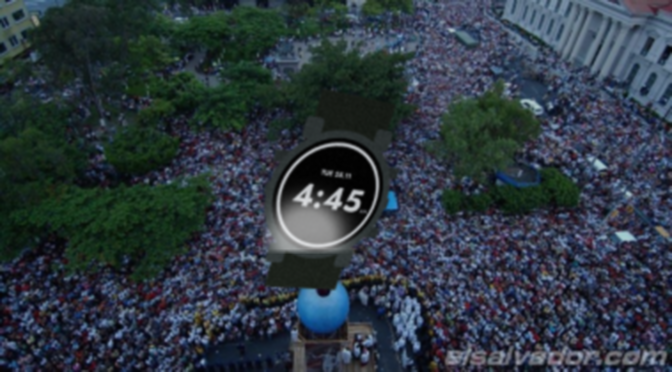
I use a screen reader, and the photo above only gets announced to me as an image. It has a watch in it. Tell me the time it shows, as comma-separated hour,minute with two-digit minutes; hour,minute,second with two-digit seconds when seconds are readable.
4,45
